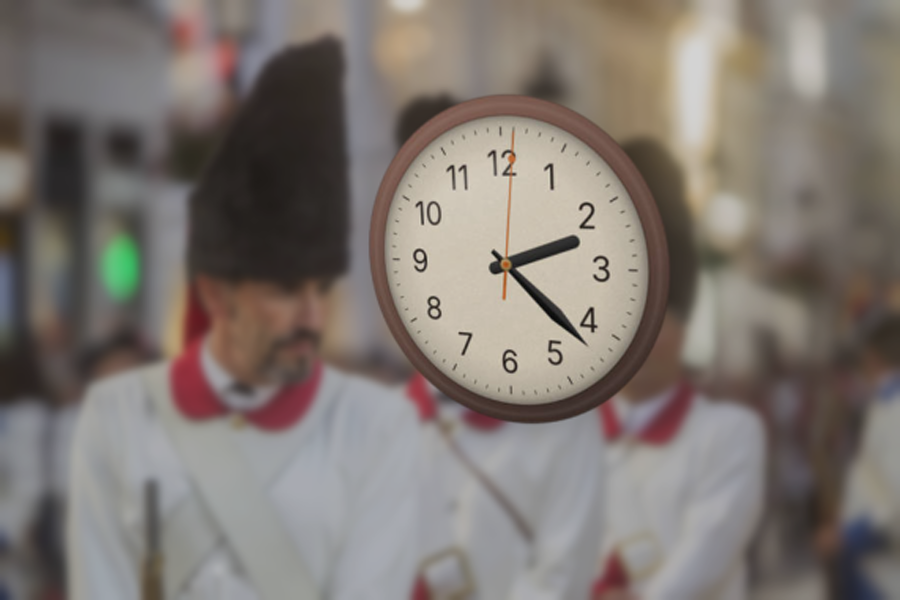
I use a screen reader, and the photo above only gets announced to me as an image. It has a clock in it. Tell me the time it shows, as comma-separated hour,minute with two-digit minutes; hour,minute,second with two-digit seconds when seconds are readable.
2,22,01
